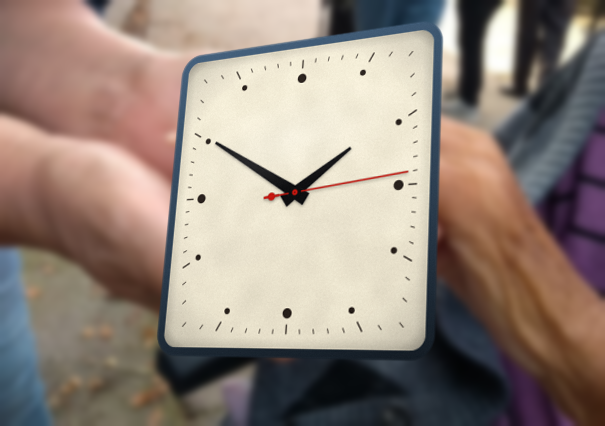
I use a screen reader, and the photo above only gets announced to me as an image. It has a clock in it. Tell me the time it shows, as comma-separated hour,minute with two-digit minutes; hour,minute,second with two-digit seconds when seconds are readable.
1,50,14
